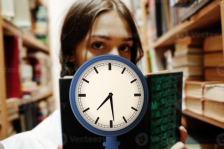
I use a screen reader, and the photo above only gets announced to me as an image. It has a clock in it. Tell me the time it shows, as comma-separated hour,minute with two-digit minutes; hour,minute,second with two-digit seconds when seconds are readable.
7,29
